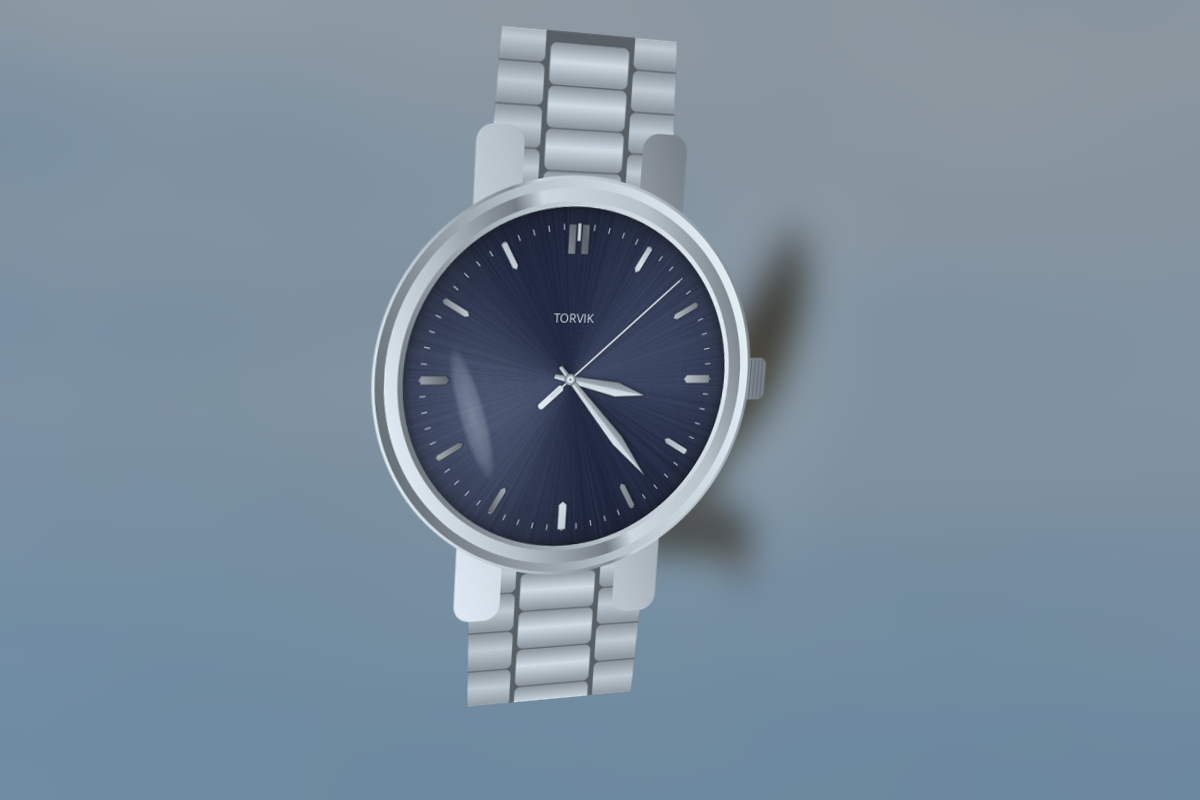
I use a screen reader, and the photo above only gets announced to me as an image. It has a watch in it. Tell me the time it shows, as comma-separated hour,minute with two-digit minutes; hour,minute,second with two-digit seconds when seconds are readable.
3,23,08
